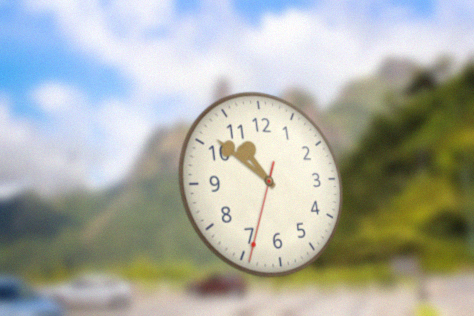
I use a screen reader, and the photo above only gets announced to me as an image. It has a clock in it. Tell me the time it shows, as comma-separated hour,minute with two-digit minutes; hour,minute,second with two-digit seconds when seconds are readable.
10,51,34
